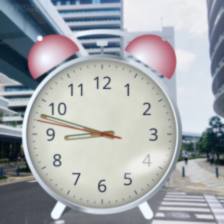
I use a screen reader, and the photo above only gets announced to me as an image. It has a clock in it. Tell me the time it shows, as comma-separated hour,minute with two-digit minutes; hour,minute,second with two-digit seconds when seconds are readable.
8,47,47
